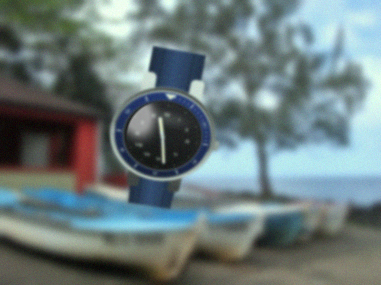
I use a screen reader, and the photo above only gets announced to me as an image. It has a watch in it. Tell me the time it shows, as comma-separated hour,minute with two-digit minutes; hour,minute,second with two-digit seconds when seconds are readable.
11,28
